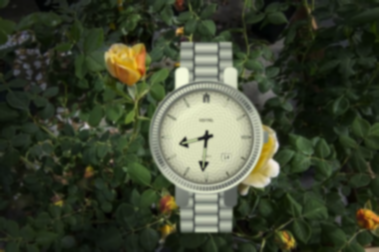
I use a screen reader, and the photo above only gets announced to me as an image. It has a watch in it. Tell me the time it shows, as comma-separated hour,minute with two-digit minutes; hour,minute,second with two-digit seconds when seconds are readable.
8,31
